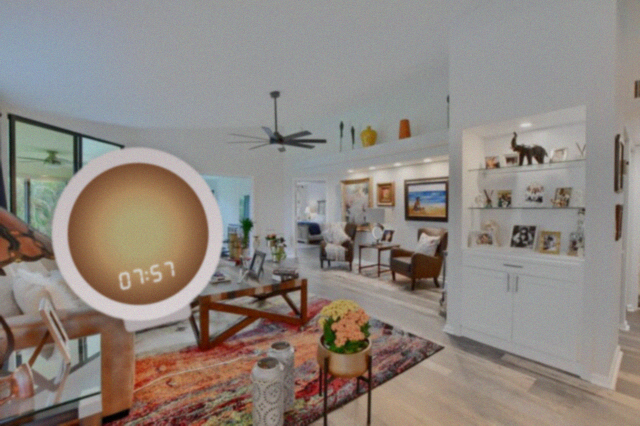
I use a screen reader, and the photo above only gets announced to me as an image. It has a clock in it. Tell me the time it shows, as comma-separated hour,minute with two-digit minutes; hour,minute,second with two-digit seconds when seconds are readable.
7,57
